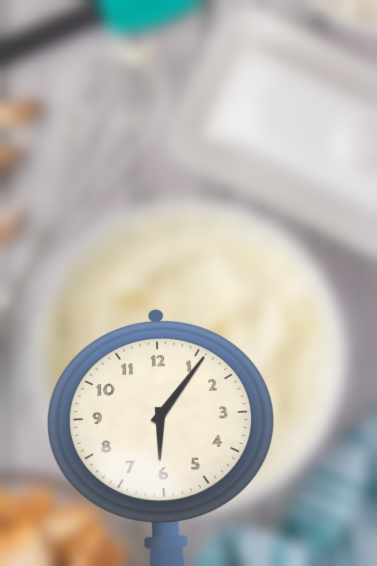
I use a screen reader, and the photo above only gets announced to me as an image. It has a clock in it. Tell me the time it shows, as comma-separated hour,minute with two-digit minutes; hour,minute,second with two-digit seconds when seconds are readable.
6,06
